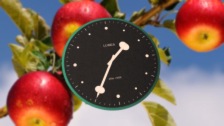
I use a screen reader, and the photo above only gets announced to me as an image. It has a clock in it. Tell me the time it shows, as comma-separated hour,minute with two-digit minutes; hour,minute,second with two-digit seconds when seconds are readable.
1,35
